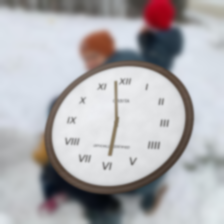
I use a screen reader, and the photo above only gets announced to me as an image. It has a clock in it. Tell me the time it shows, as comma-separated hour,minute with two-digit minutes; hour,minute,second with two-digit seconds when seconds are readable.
5,58
